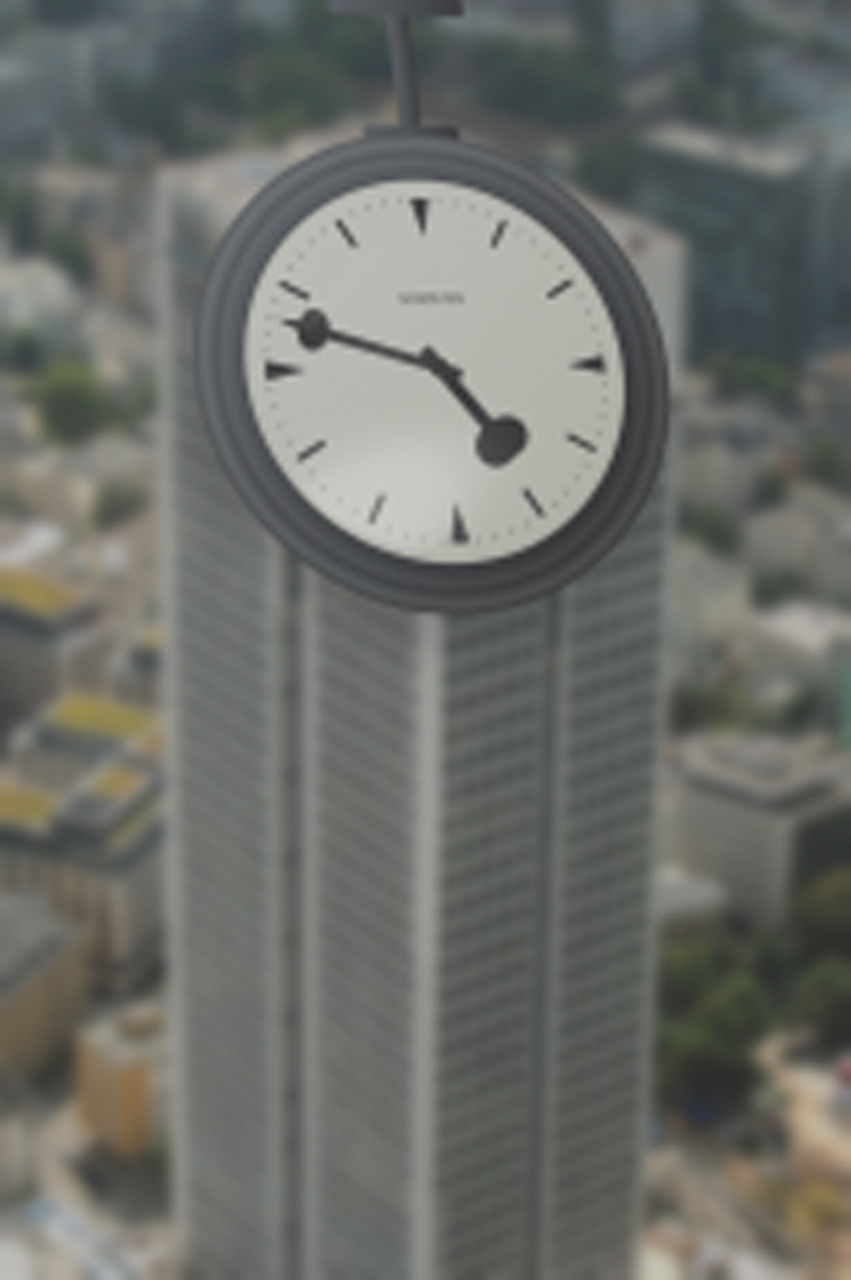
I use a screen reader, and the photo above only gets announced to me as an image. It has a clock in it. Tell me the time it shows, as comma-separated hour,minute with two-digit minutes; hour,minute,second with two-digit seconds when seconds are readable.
4,48
